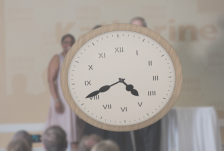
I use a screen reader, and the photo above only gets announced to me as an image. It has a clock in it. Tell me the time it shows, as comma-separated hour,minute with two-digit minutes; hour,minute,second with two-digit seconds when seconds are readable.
4,41
